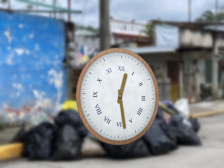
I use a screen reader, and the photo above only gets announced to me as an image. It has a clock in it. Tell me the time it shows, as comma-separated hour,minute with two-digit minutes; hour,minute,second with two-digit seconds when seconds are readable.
12,28
